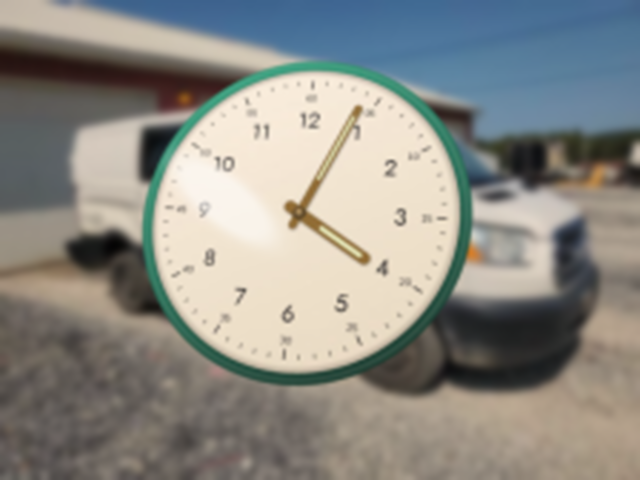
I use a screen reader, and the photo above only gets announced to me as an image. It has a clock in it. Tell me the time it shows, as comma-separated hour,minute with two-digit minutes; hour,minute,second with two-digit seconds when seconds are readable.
4,04
